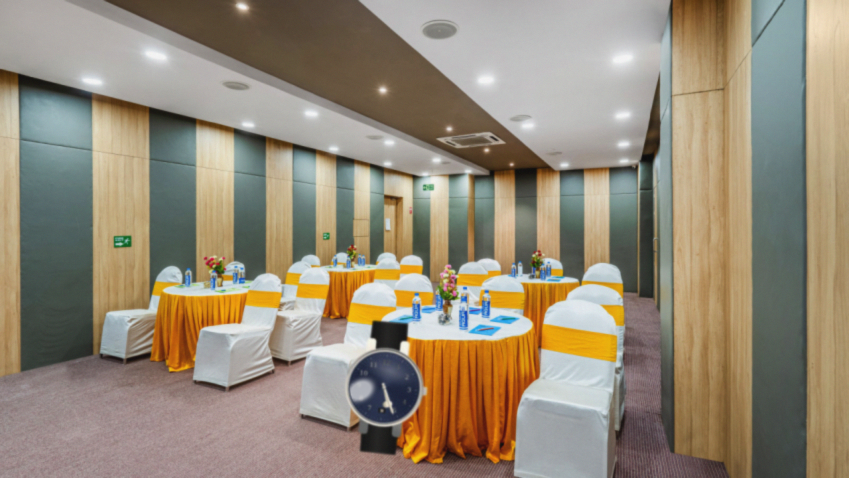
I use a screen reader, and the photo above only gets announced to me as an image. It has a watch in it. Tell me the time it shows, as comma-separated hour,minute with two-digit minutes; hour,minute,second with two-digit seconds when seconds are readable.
5,26
